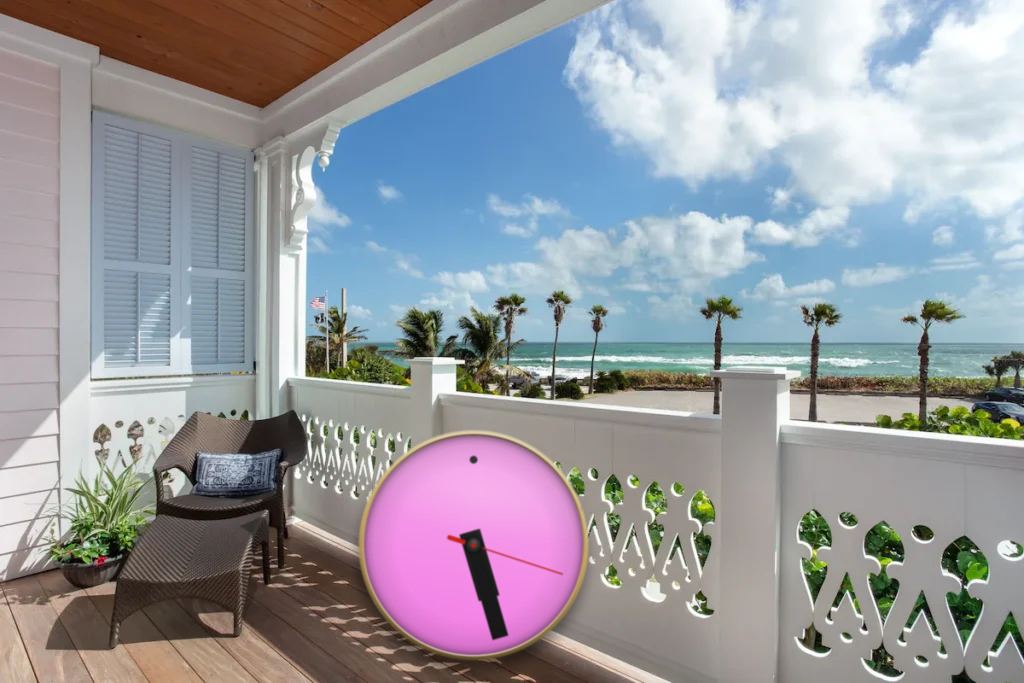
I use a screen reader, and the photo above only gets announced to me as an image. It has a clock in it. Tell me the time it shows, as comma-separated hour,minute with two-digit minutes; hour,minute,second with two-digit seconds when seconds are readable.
5,27,18
